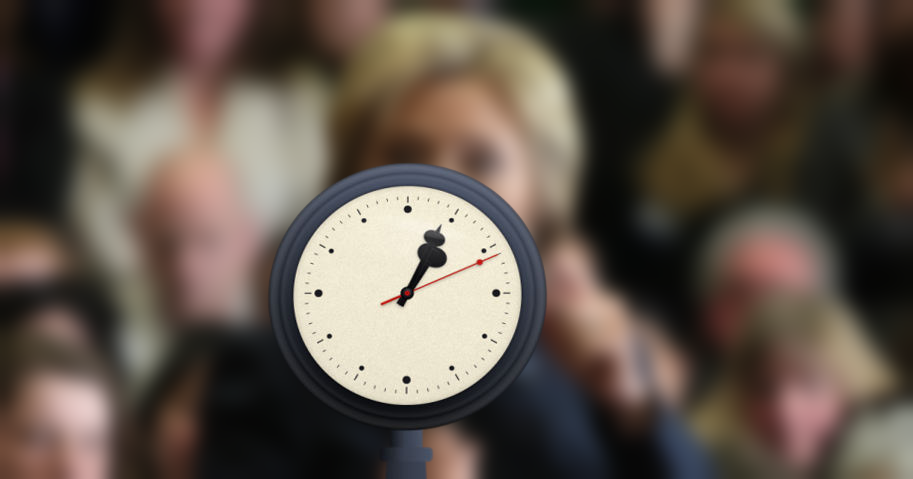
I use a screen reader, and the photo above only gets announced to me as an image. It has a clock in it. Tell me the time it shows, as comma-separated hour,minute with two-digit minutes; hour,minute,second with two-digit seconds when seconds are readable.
1,04,11
